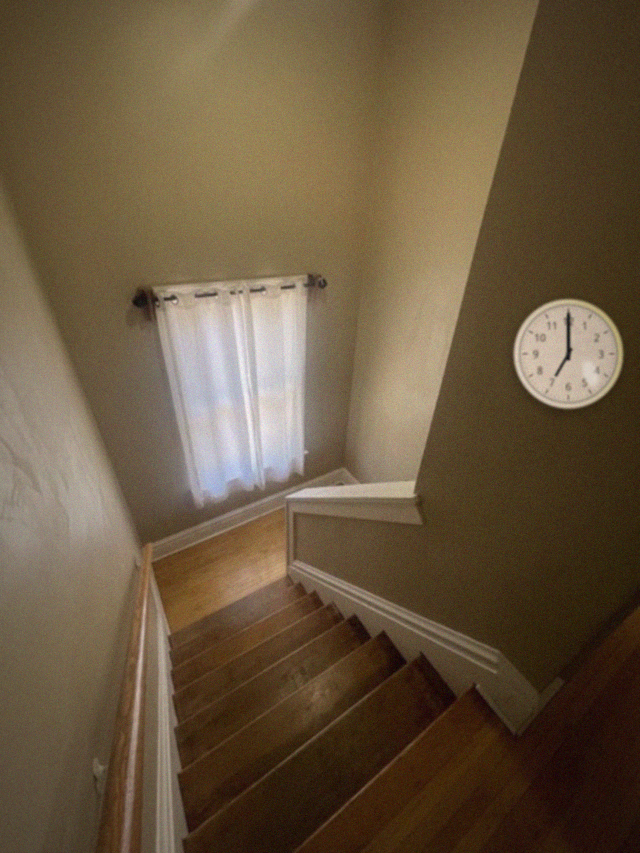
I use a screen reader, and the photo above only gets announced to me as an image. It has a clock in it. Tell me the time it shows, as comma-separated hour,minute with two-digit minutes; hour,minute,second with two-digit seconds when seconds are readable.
7,00
